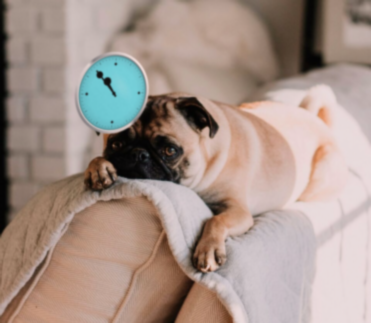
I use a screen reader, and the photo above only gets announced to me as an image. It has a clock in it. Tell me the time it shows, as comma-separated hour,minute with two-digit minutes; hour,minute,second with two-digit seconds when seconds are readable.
10,53
